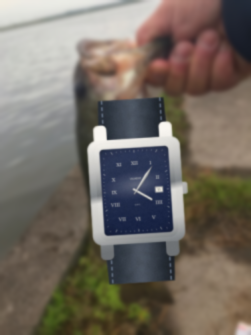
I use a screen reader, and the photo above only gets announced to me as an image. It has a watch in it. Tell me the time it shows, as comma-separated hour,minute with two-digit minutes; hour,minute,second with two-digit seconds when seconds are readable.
4,06
